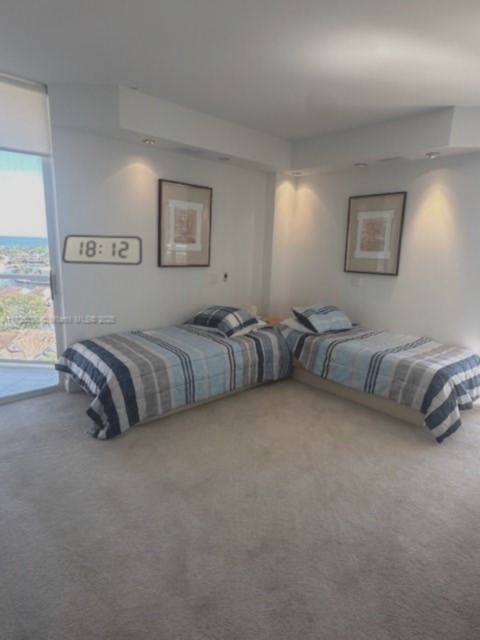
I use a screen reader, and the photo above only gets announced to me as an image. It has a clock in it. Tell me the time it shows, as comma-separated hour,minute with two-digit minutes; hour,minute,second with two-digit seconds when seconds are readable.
18,12
